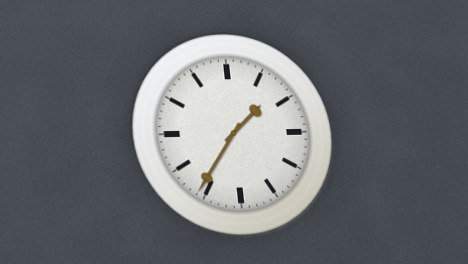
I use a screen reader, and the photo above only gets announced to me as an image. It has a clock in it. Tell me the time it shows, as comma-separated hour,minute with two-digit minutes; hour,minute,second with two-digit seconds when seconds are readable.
1,36
